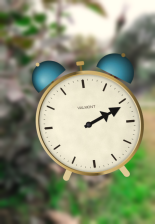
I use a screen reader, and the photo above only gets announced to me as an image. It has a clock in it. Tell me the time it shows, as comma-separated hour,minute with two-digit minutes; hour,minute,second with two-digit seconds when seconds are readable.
2,11
